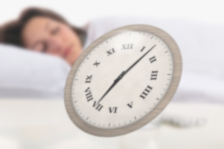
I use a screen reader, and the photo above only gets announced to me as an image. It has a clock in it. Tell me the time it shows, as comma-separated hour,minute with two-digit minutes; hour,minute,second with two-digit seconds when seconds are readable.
7,07
